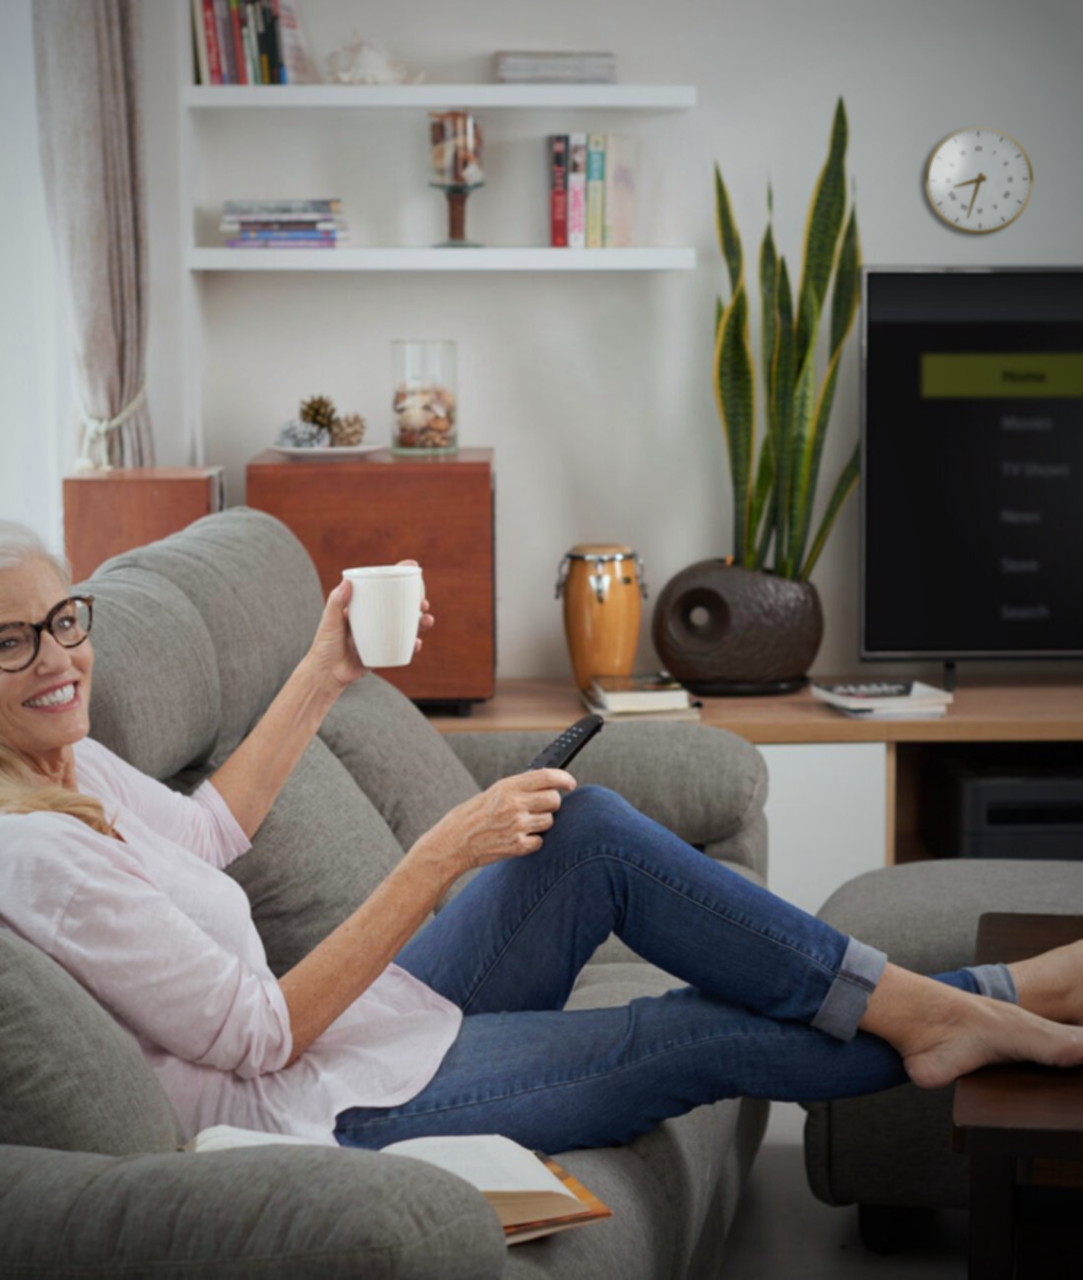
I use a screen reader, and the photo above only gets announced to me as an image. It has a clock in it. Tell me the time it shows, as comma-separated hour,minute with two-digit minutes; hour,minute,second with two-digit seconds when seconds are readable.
8,33
